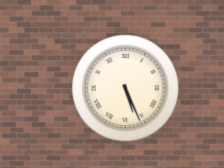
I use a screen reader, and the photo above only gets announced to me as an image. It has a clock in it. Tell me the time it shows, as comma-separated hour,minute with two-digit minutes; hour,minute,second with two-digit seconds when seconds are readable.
5,26
